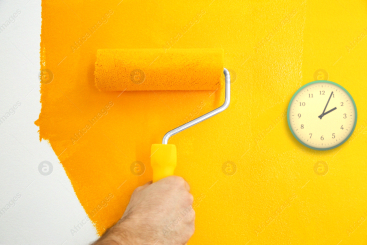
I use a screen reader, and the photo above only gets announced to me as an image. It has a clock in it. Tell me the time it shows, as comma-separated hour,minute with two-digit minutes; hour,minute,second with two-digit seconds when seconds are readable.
2,04
